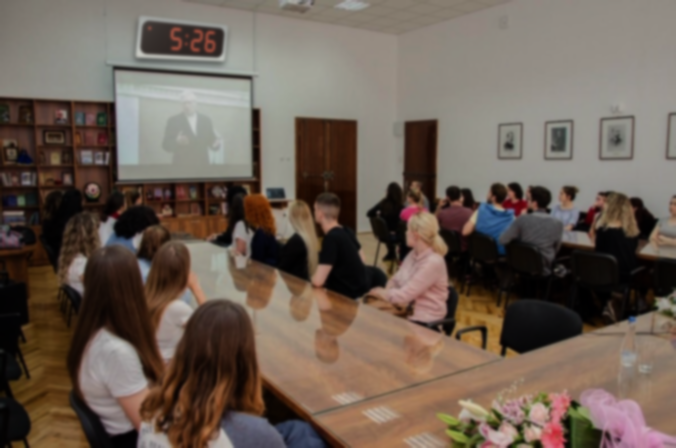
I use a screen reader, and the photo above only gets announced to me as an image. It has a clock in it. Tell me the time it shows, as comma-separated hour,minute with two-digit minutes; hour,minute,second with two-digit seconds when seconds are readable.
5,26
